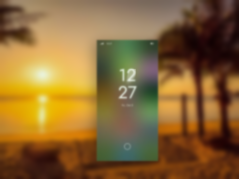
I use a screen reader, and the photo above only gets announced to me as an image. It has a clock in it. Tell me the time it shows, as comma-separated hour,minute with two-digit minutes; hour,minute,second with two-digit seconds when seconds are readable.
12,27
